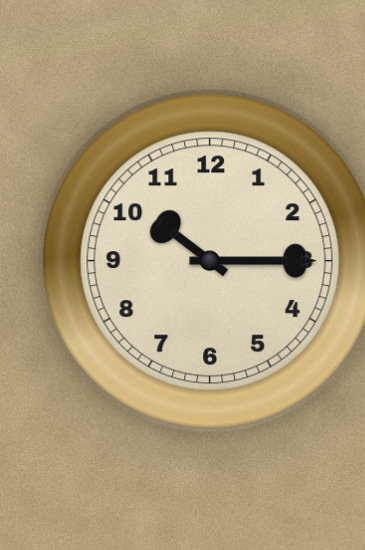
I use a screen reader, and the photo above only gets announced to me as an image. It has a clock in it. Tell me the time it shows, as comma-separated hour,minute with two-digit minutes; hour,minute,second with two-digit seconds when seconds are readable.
10,15
